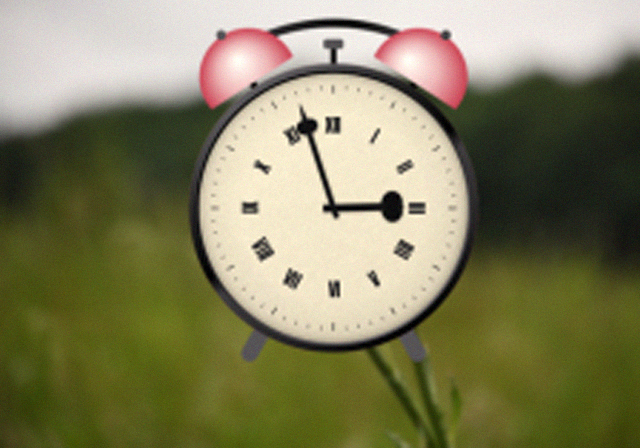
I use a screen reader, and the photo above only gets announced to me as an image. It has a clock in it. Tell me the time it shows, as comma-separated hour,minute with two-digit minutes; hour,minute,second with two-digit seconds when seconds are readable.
2,57
